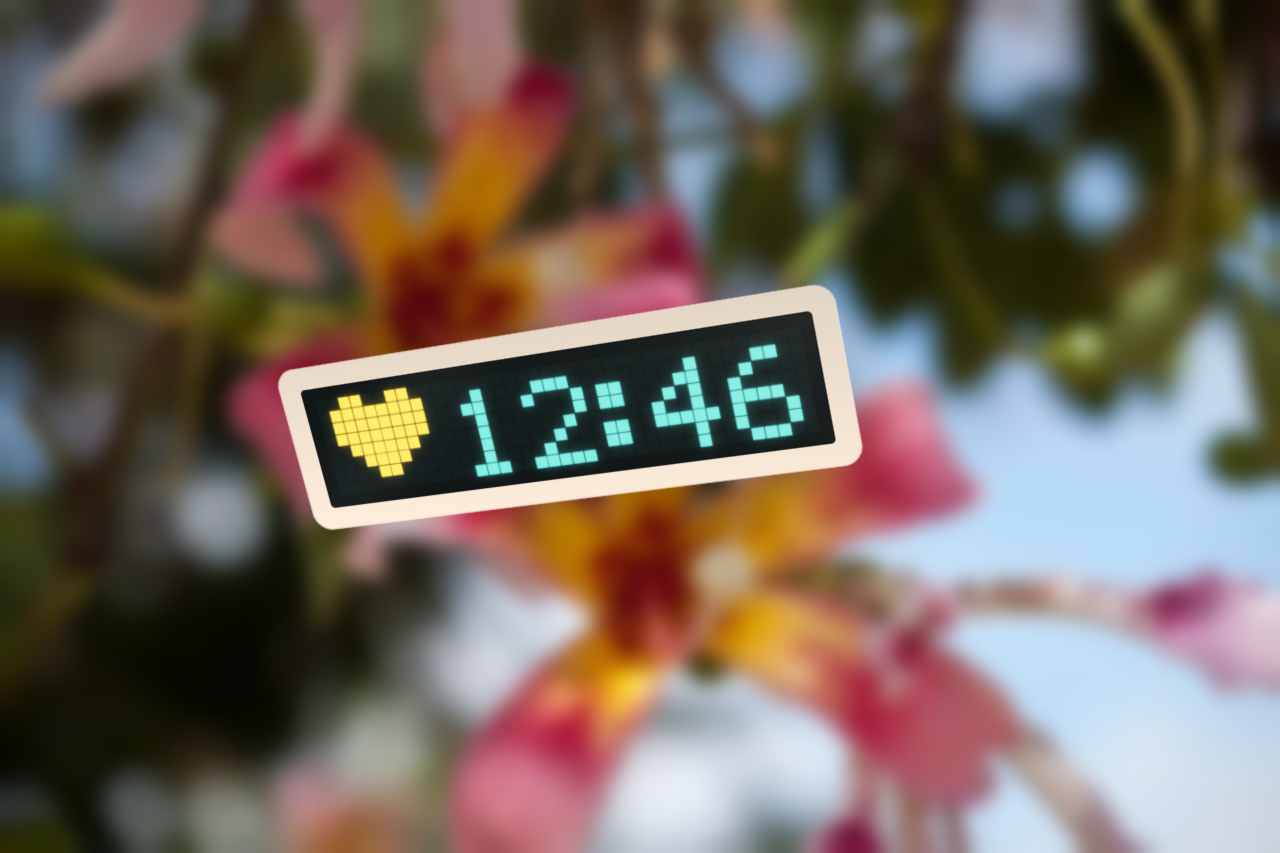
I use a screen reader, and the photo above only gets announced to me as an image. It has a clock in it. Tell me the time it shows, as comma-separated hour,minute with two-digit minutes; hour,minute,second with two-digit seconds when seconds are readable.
12,46
